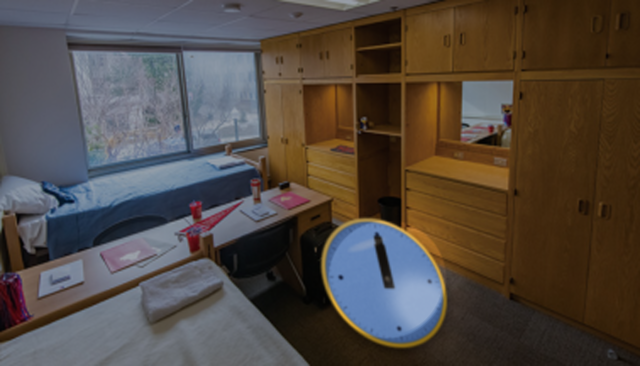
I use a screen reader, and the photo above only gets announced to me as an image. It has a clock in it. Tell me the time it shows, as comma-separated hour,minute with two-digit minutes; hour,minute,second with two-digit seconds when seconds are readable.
12,00
